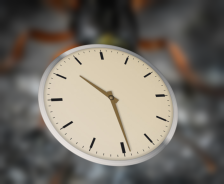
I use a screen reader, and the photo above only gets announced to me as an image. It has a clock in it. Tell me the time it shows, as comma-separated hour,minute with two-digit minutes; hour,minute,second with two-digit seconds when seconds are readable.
10,29
